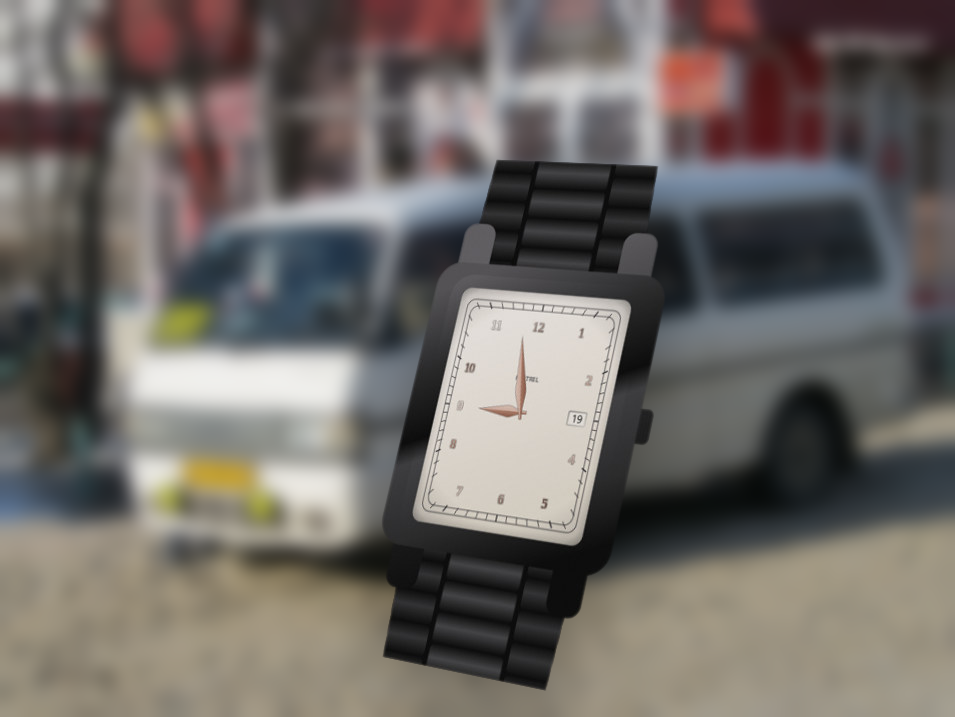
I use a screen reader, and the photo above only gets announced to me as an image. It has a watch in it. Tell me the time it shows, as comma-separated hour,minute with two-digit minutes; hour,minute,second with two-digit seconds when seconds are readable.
8,58
